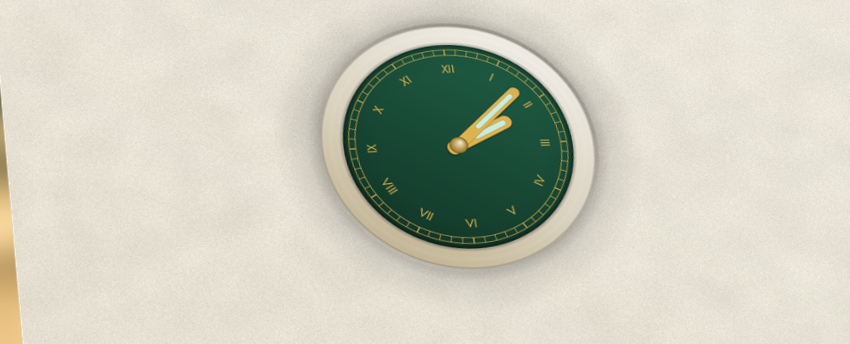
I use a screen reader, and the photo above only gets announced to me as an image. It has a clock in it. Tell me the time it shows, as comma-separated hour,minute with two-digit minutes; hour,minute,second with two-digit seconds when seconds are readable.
2,08
